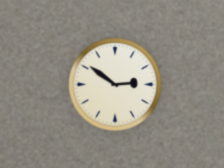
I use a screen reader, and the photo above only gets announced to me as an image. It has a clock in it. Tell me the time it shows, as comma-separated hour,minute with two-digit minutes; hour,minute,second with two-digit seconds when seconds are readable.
2,51
